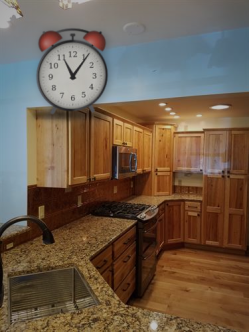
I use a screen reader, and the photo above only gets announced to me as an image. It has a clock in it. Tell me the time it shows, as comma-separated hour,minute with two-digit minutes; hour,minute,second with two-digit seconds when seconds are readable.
11,06
